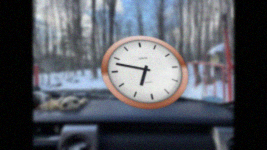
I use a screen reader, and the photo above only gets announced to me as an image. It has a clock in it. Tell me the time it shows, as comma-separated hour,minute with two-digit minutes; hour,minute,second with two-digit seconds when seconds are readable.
6,48
